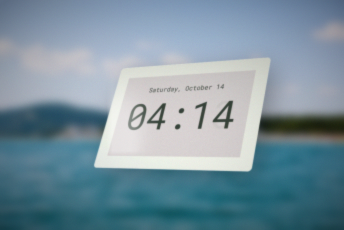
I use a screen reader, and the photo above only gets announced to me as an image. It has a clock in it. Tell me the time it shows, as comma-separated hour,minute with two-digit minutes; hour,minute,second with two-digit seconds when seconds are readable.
4,14
